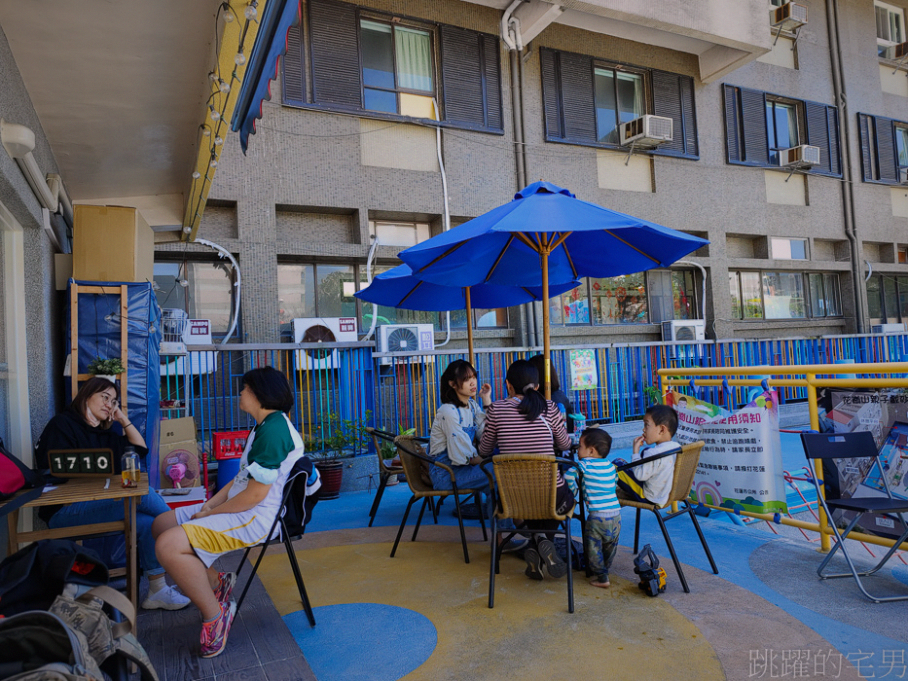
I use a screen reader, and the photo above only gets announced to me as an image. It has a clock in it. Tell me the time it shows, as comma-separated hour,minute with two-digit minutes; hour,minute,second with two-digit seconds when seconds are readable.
17,10
